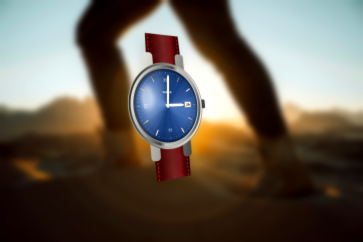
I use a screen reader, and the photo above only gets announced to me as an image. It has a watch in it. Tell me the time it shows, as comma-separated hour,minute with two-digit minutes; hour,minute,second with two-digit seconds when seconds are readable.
3,01
